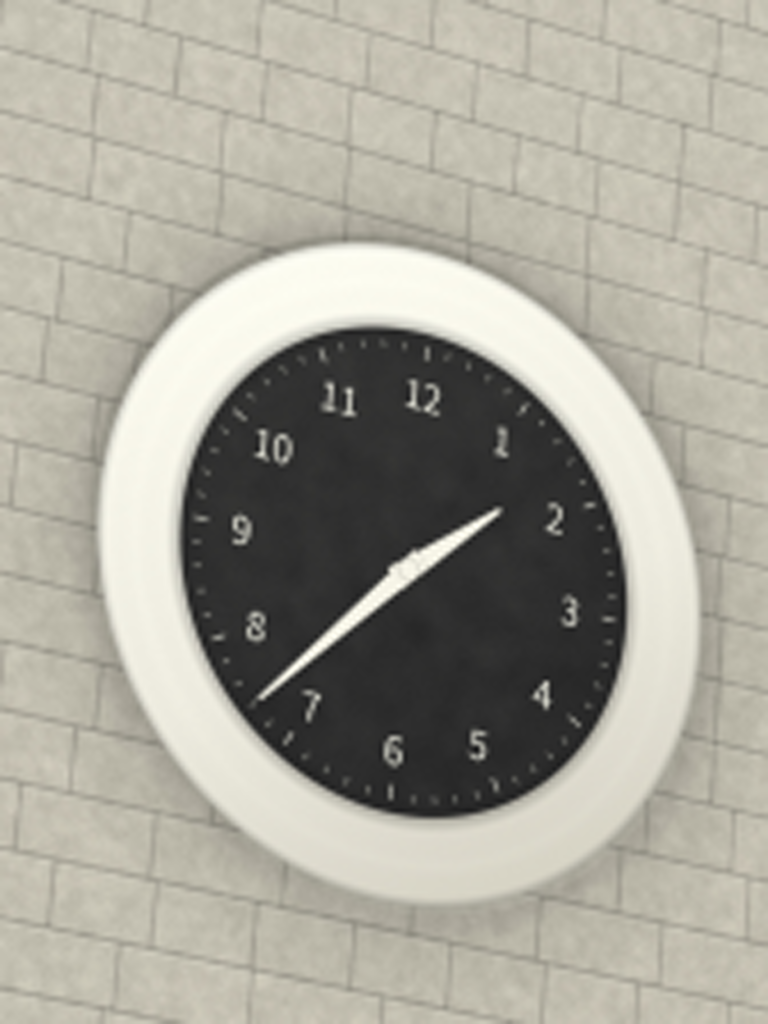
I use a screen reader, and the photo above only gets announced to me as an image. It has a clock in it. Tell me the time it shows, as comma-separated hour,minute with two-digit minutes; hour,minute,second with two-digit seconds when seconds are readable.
1,37
